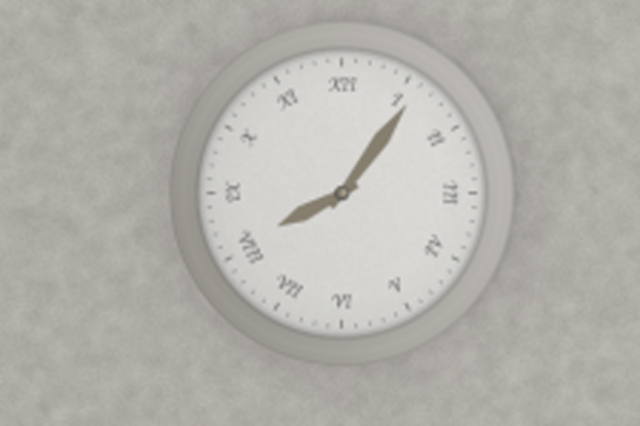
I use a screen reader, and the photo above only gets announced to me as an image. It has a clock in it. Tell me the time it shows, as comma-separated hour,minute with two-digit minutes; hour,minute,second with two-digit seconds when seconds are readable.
8,06
